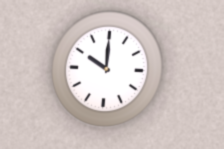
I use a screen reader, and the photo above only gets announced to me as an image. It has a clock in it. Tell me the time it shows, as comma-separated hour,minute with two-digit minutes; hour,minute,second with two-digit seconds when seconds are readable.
10,00
